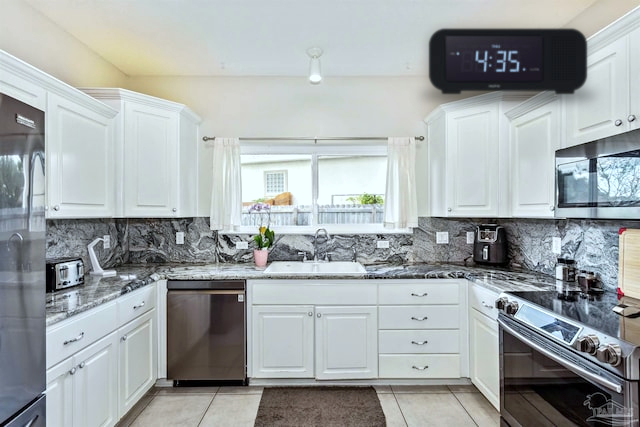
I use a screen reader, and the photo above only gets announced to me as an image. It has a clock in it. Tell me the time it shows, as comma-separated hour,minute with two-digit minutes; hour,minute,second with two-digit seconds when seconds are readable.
4,35
